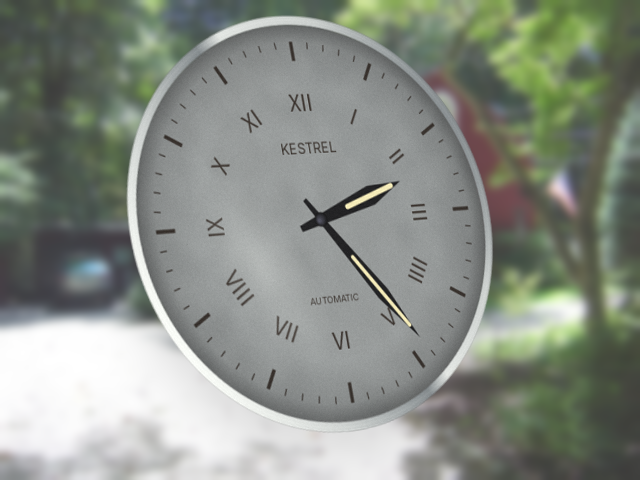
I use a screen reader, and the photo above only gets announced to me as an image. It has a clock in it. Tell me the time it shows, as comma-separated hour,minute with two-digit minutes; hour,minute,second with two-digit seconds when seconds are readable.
2,24
